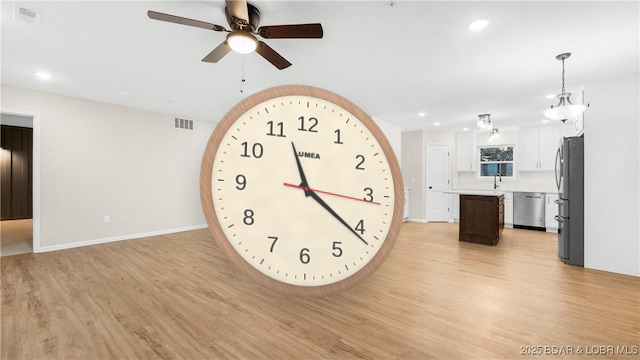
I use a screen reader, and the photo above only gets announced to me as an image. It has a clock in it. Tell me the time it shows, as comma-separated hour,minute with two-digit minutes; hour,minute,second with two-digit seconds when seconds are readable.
11,21,16
